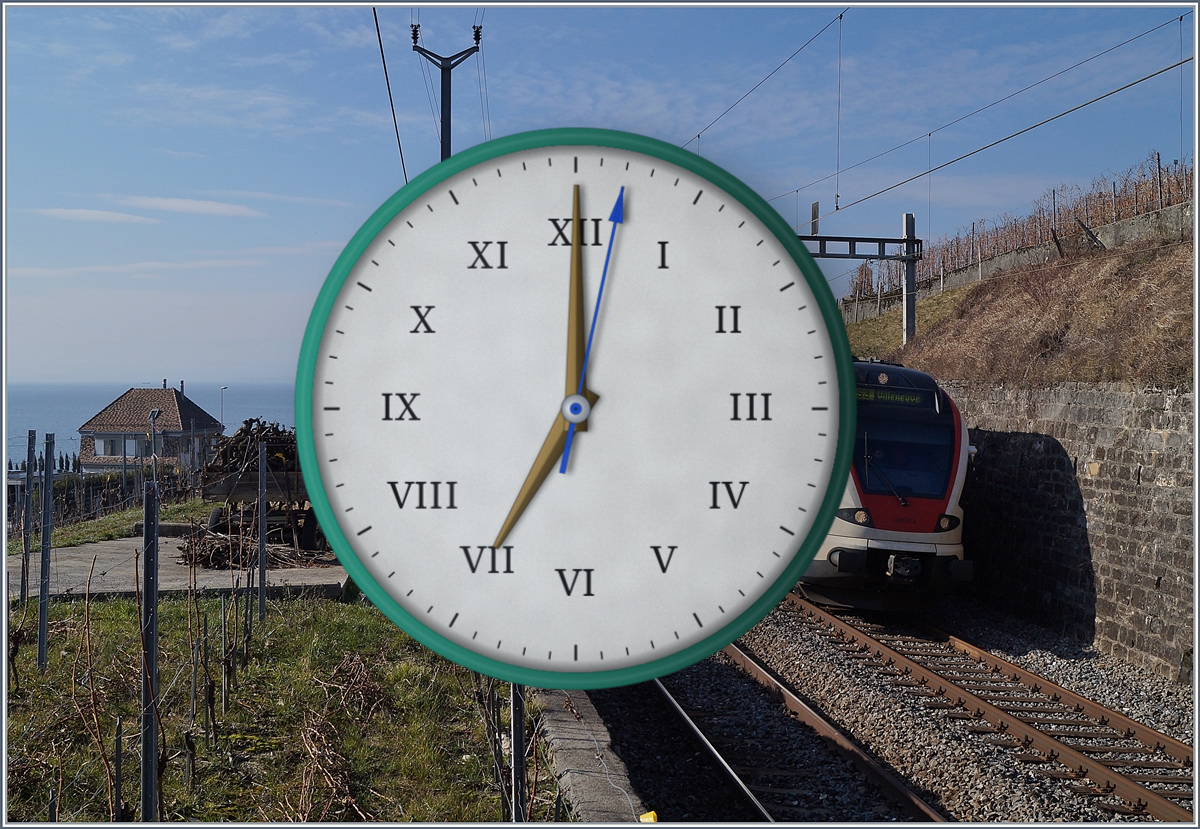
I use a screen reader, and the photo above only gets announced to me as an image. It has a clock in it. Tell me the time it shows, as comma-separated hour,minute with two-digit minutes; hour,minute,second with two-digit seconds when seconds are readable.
7,00,02
